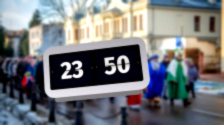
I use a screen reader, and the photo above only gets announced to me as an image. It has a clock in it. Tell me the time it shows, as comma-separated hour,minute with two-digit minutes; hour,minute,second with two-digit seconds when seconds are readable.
23,50
